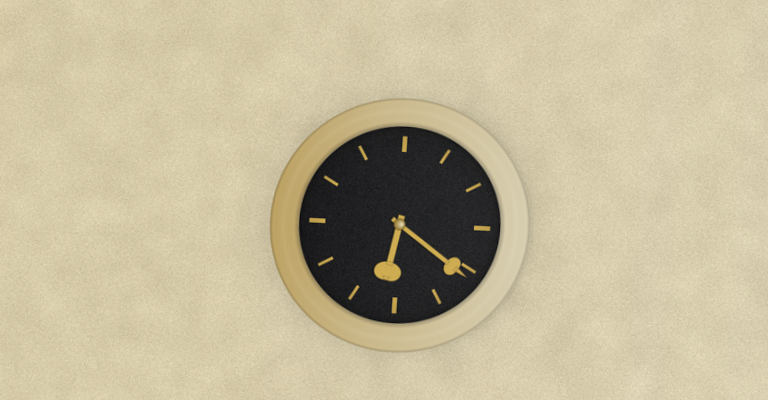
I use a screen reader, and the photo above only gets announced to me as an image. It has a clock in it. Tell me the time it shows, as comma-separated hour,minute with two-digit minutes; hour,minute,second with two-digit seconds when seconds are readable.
6,21
